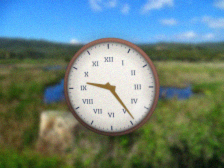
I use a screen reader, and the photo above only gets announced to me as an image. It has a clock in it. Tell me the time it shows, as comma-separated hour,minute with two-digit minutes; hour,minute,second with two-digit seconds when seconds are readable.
9,24
